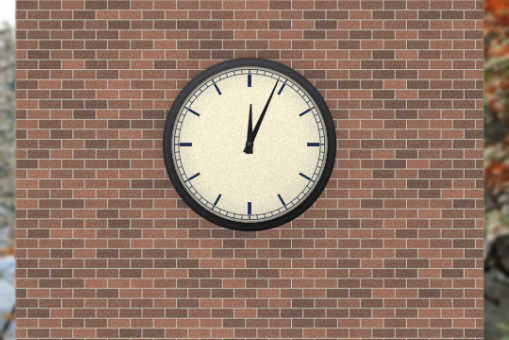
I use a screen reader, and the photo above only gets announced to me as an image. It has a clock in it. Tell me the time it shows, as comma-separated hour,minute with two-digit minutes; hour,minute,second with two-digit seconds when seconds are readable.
12,04
